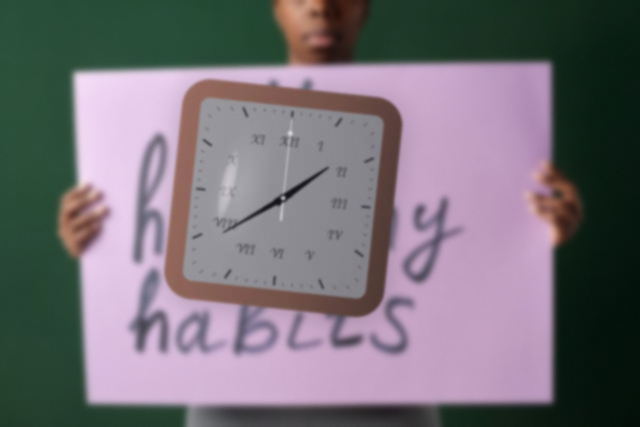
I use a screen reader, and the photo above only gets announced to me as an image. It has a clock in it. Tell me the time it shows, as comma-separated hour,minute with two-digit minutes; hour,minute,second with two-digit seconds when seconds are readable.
1,39,00
